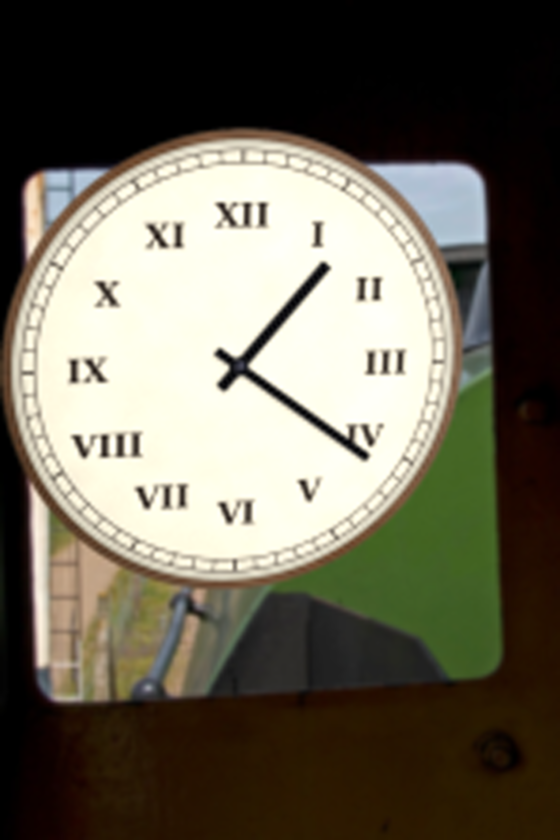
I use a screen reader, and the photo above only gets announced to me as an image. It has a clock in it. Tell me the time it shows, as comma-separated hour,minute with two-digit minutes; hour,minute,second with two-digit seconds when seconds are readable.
1,21
